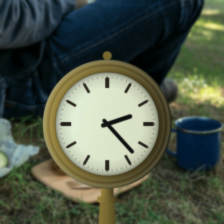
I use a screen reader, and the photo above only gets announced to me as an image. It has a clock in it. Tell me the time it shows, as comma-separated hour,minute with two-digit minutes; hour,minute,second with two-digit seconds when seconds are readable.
2,23
